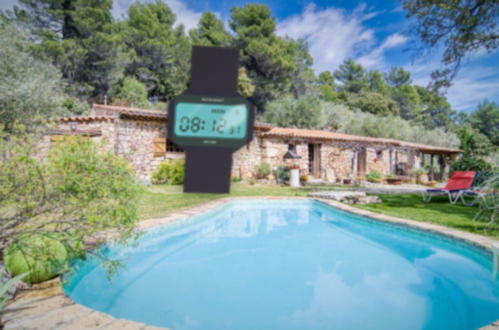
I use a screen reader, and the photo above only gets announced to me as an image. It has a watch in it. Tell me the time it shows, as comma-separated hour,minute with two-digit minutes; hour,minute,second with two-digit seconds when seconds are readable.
8,12
